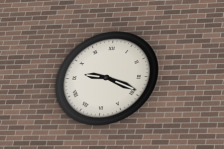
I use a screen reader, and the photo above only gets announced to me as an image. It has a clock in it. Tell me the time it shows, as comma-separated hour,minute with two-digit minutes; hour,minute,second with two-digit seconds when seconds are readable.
9,19
